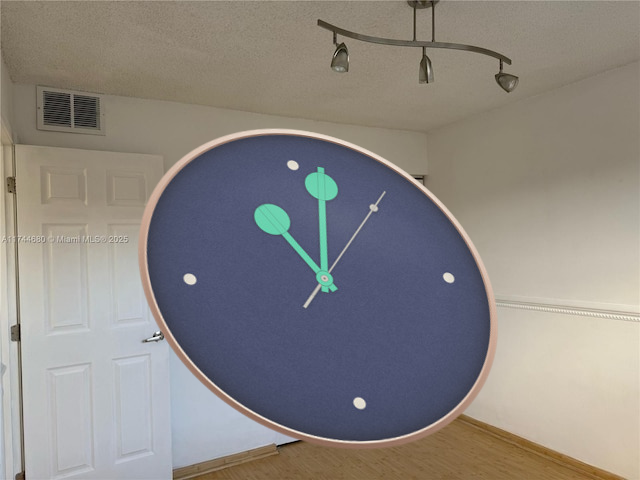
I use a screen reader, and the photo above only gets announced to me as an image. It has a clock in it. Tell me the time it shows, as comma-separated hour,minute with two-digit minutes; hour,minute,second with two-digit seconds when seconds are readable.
11,02,07
